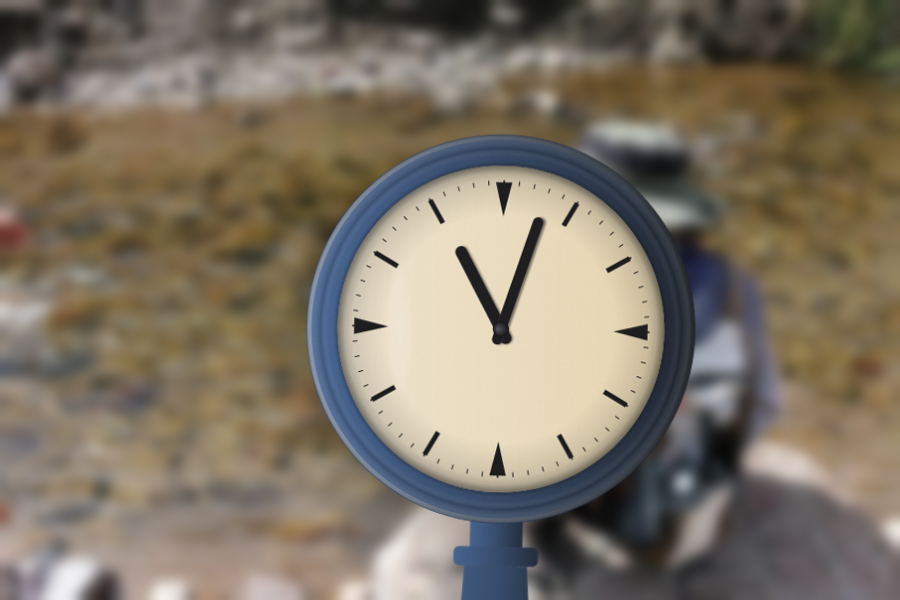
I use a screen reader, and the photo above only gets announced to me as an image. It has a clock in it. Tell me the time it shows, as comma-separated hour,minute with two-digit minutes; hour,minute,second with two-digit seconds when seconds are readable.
11,03
